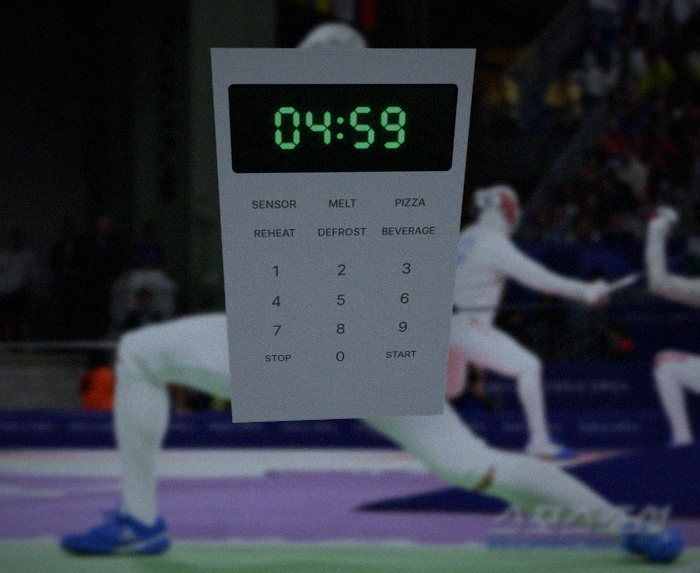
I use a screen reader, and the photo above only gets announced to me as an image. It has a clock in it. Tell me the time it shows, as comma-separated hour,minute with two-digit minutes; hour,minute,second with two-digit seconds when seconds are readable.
4,59
